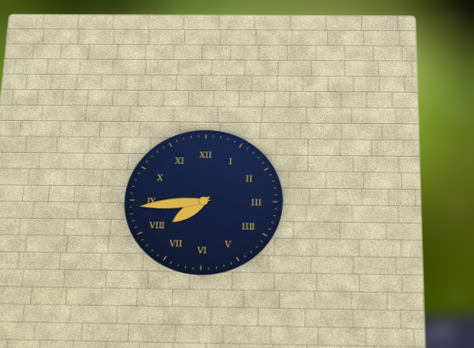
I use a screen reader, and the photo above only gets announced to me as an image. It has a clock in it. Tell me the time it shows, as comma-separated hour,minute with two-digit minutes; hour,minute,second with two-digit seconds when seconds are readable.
7,44
